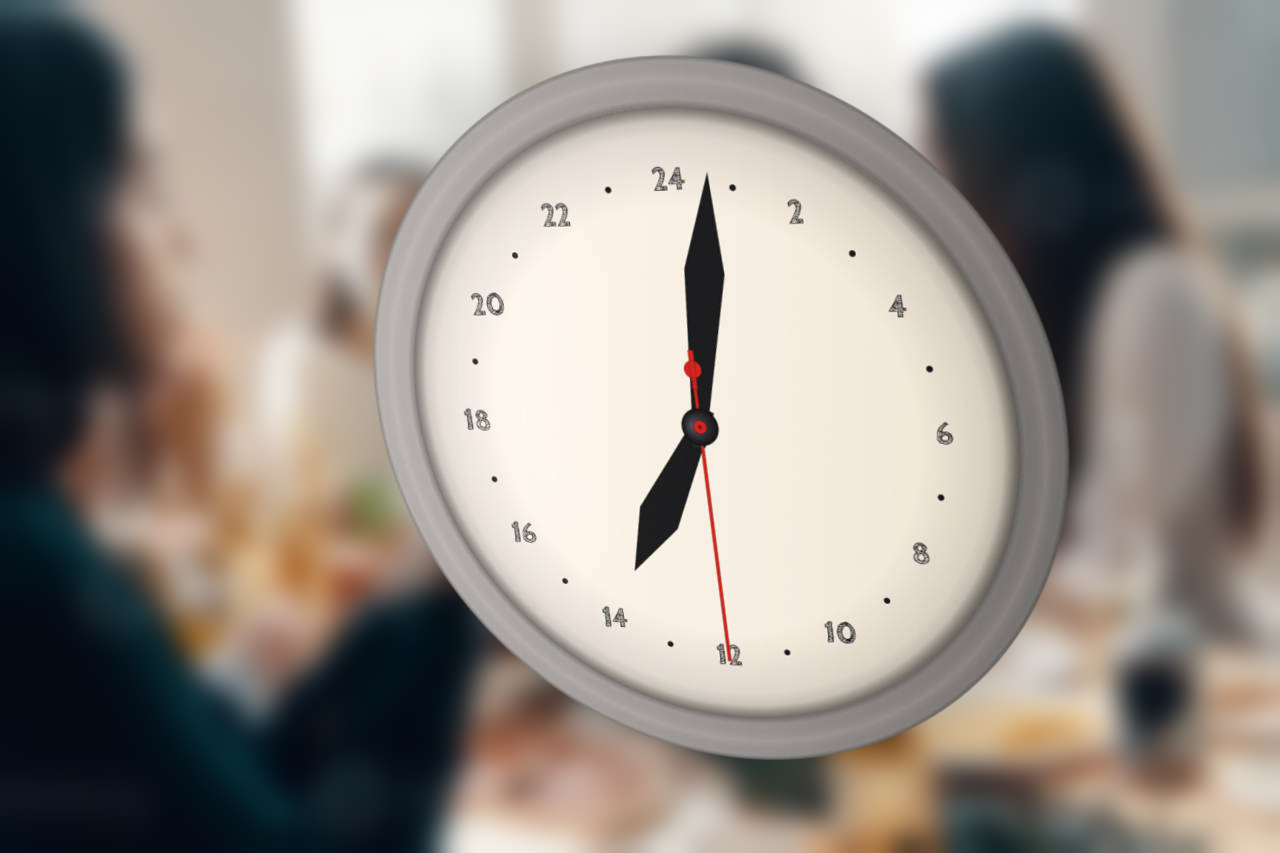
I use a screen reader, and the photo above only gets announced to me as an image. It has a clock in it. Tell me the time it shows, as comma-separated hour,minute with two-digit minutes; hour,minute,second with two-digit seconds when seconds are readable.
14,01,30
